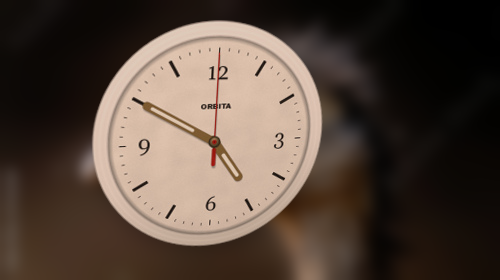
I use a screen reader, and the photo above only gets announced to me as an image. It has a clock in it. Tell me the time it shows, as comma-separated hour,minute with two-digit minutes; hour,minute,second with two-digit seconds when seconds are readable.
4,50,00
